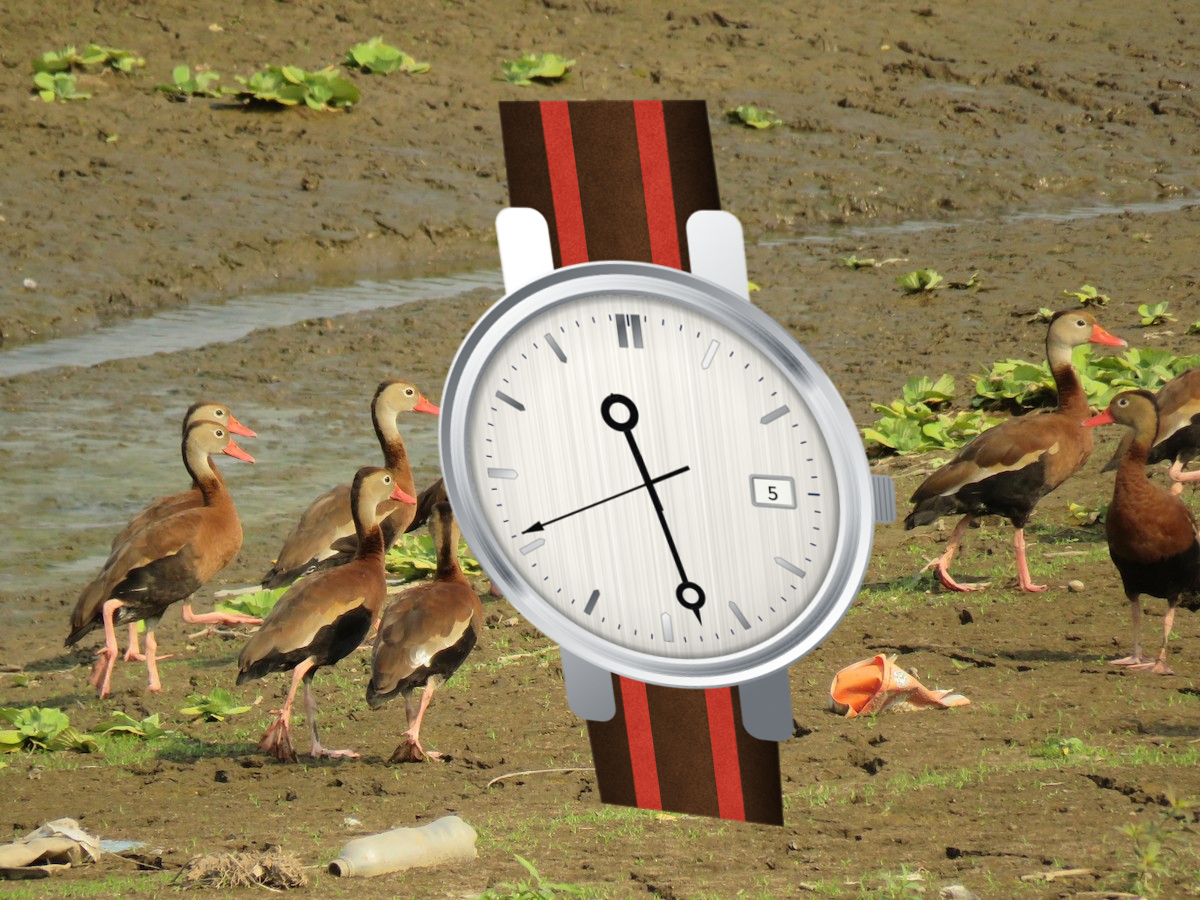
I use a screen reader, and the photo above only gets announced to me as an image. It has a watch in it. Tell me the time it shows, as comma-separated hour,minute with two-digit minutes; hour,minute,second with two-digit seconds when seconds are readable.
11,27,41
